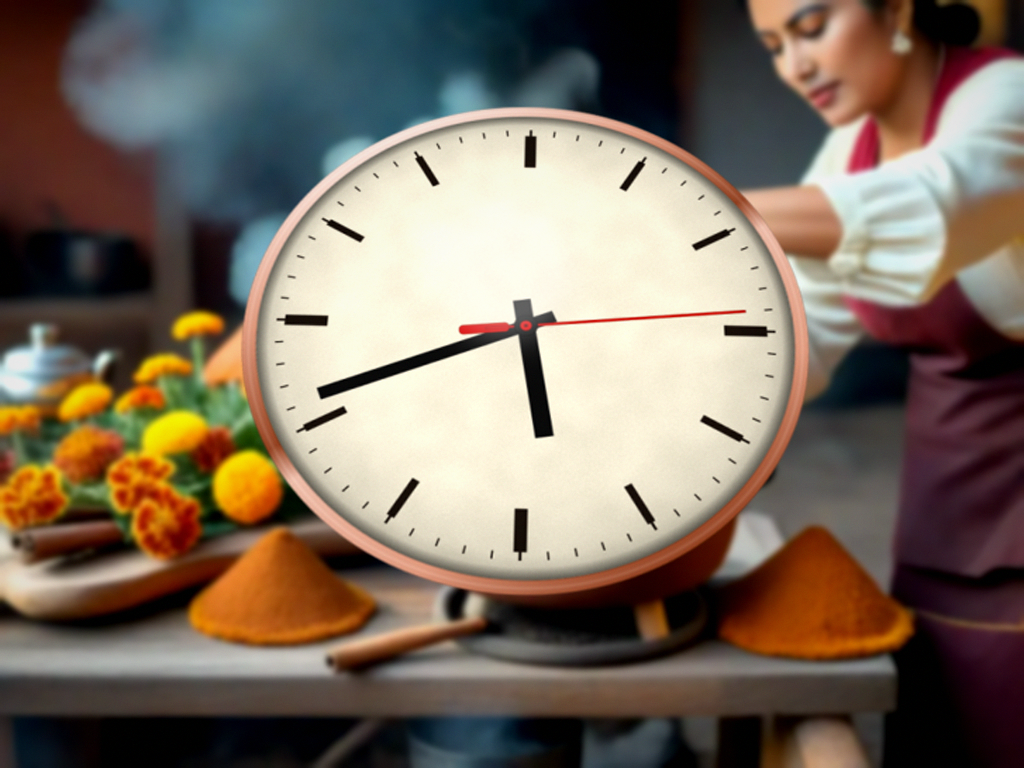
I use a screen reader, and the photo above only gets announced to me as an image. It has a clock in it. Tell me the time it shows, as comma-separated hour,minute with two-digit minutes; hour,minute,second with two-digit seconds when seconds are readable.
5,41,14
